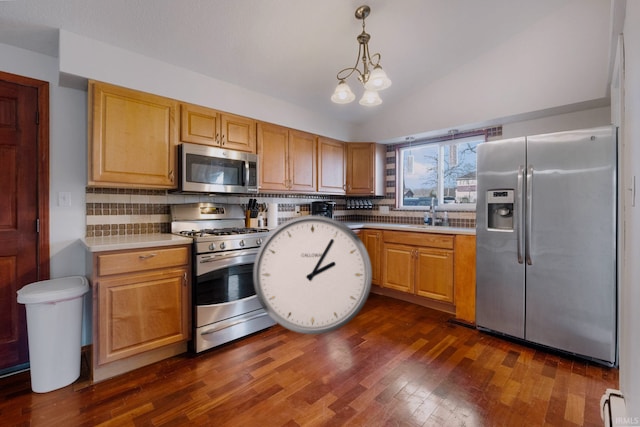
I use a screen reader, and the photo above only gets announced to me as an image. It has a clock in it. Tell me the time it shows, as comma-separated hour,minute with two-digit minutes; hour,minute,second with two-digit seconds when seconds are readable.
2,05
